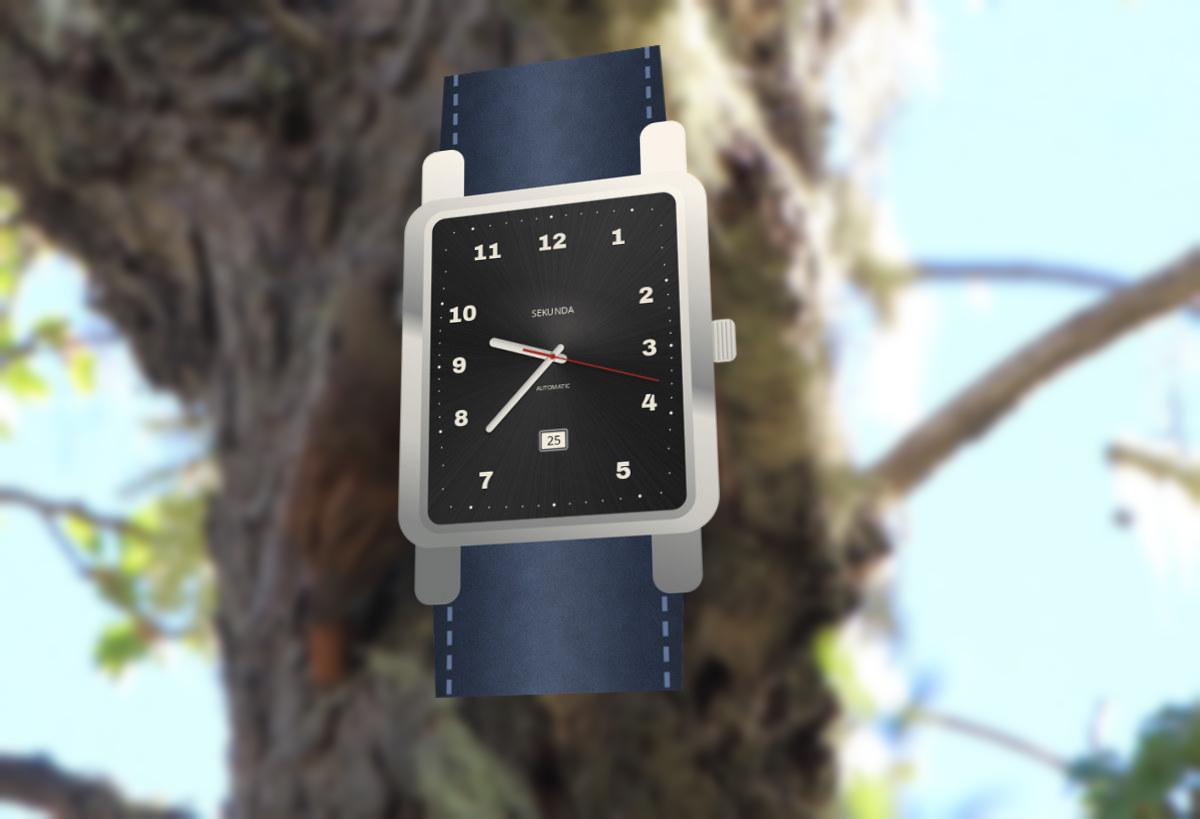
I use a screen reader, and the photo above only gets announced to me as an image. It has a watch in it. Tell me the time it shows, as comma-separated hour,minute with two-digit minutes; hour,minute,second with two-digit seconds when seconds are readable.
9,37,18
